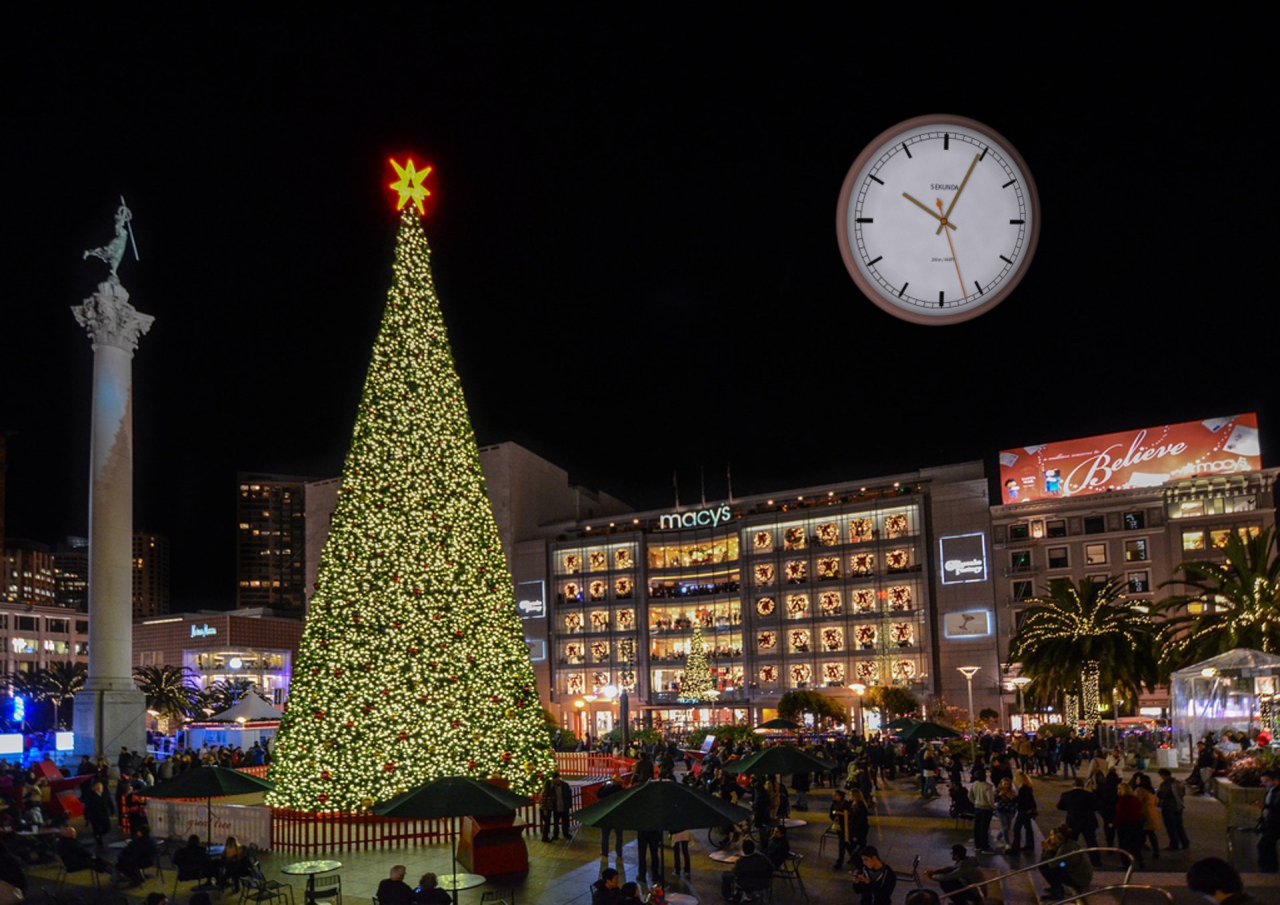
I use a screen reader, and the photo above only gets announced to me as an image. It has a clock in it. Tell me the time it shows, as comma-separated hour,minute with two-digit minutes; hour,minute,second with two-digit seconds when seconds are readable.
10,04,27
